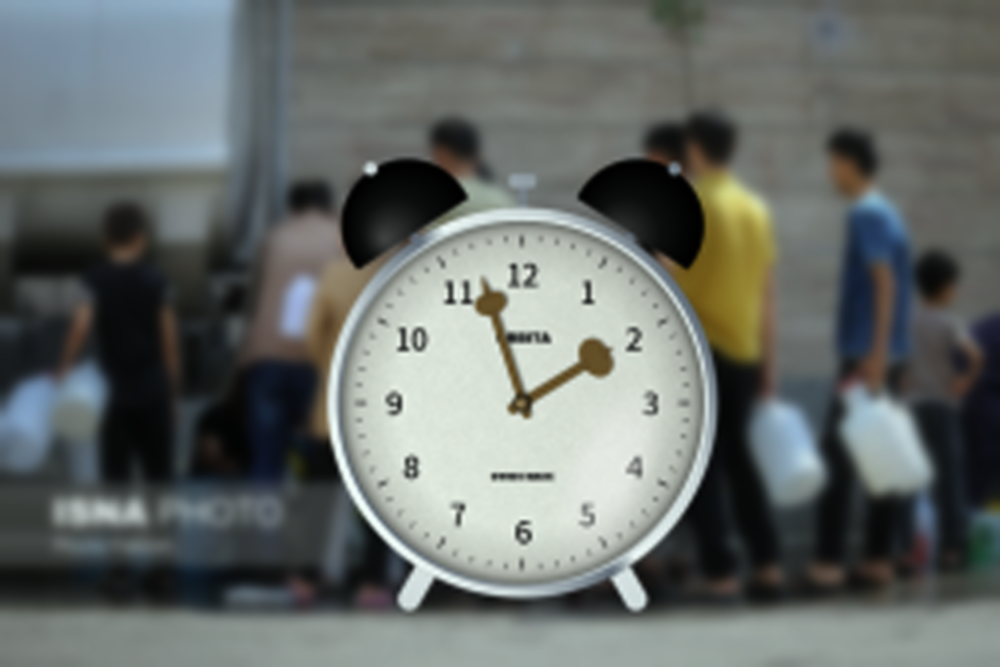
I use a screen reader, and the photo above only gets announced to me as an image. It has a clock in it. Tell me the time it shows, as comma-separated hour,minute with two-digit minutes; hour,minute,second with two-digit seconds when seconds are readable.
1,57
